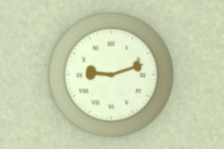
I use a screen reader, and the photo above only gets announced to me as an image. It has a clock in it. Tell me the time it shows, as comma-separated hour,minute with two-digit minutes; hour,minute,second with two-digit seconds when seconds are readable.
9,12
